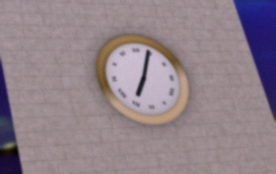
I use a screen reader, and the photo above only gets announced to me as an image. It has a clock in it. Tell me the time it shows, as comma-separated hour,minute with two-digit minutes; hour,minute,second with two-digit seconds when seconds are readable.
7,04
